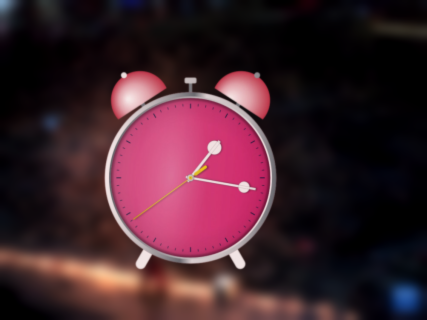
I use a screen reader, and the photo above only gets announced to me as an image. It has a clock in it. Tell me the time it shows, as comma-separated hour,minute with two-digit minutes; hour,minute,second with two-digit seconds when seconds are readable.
1,16,39
